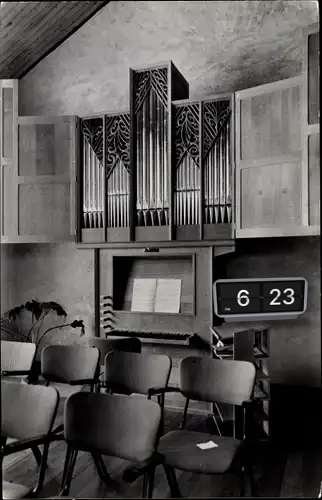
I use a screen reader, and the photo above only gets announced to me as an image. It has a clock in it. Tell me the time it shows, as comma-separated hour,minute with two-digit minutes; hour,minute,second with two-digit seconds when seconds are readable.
6,23
